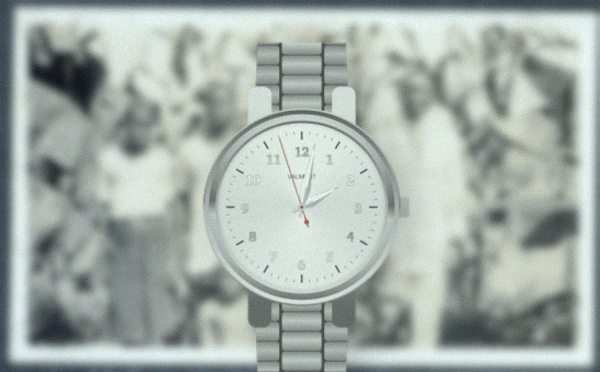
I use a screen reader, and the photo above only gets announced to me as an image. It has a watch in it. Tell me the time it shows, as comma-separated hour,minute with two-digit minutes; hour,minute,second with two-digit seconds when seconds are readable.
2,01,57
